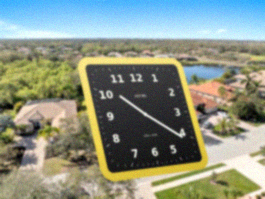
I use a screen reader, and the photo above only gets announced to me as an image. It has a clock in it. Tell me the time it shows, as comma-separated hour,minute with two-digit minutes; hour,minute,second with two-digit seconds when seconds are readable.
10,21
